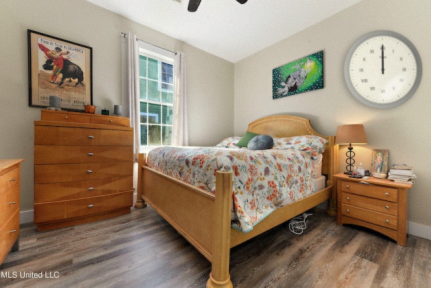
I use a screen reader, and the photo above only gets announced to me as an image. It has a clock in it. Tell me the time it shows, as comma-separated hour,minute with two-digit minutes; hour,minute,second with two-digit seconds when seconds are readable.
12,00
